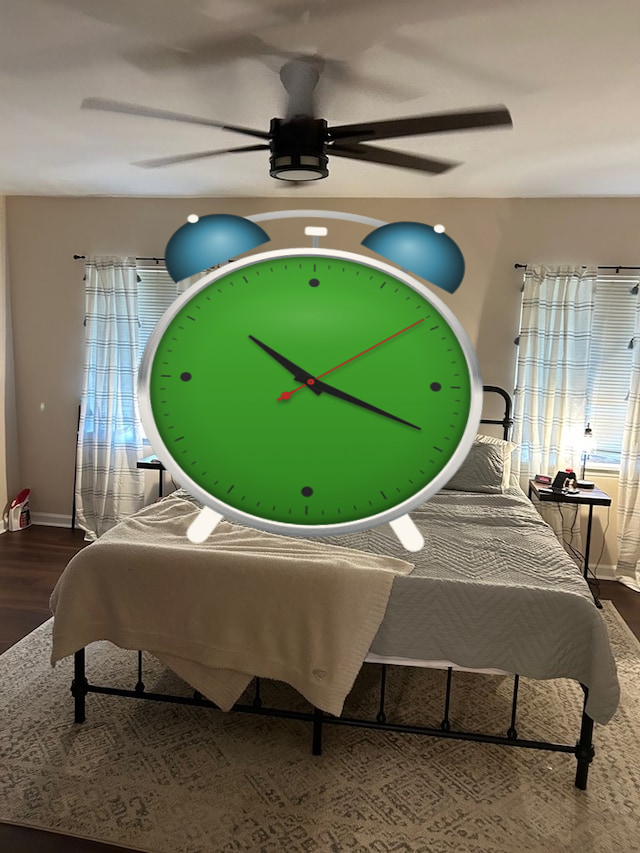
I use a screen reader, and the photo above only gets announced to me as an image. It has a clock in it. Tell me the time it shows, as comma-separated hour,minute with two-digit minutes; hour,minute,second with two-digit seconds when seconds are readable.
10,19,09
